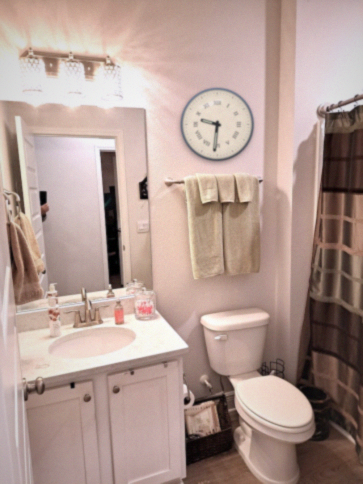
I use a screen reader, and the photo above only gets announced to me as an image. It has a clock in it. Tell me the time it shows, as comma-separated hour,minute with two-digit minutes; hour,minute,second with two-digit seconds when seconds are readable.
9,31
